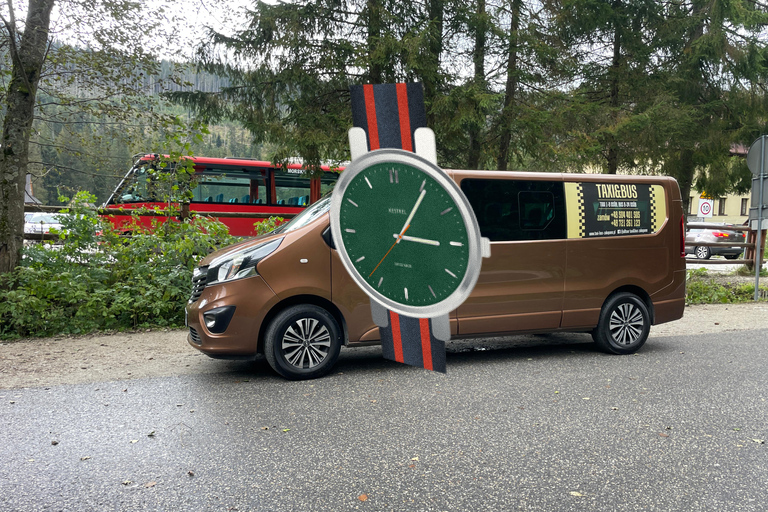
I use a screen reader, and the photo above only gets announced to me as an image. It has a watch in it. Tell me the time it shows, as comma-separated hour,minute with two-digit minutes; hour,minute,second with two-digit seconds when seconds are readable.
3,05,37
